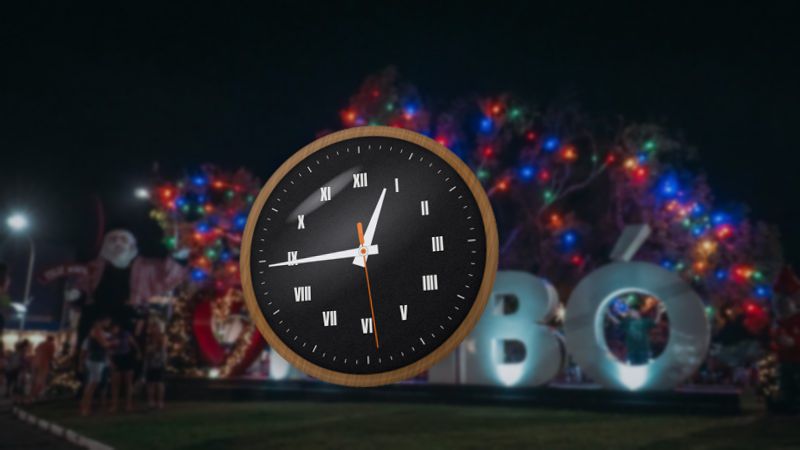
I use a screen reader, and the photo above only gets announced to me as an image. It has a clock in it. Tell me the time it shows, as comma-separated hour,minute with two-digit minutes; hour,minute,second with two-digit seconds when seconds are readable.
12,44,29
